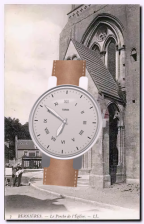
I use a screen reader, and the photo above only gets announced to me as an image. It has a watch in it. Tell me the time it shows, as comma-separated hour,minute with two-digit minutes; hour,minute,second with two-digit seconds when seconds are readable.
6,51
